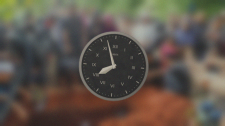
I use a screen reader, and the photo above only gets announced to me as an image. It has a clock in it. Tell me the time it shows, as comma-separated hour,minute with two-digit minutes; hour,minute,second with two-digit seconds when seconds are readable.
7,57
